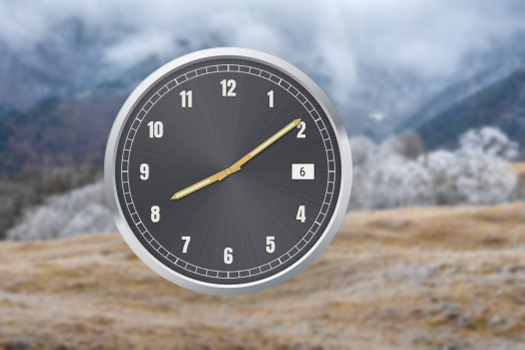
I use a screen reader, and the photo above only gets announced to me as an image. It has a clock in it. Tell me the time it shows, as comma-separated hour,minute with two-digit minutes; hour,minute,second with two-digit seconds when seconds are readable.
8,09
